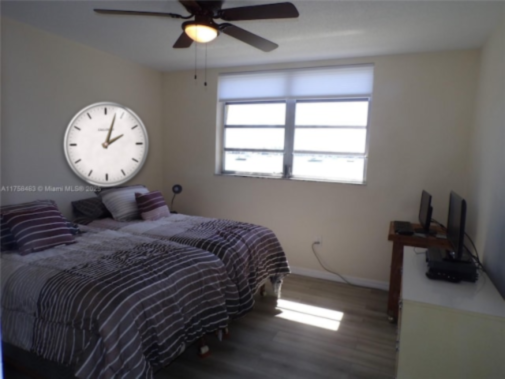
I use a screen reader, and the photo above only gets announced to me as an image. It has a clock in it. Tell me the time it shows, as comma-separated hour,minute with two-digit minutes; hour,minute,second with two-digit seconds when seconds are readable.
2,03
